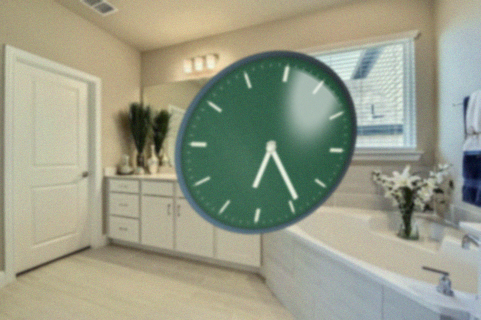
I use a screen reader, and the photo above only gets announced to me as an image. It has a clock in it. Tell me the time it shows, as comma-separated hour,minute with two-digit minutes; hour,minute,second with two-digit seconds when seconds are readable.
6,24
